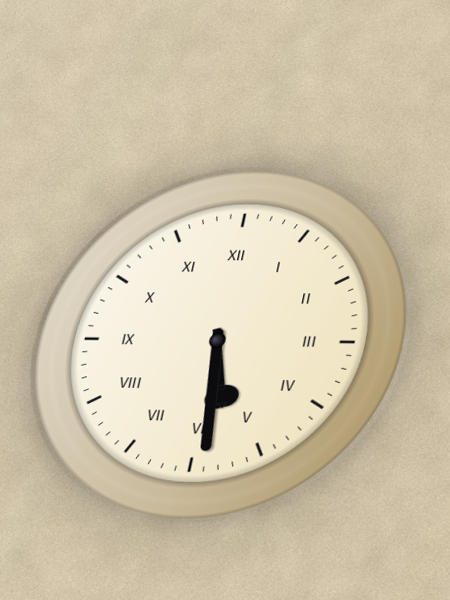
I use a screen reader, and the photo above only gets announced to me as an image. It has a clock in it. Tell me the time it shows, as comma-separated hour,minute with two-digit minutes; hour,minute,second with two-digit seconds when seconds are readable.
5,29
